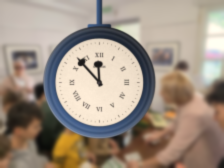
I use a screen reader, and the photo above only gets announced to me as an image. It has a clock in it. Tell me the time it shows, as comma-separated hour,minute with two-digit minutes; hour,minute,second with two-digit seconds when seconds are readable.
11,53
